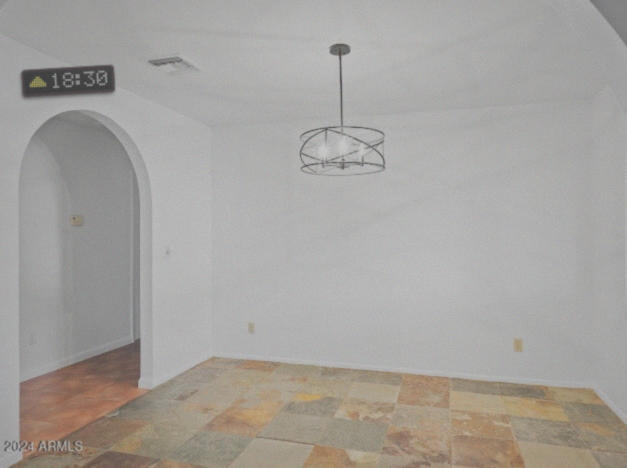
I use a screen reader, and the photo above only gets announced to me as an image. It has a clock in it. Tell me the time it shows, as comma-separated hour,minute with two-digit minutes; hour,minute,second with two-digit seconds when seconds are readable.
18,30
